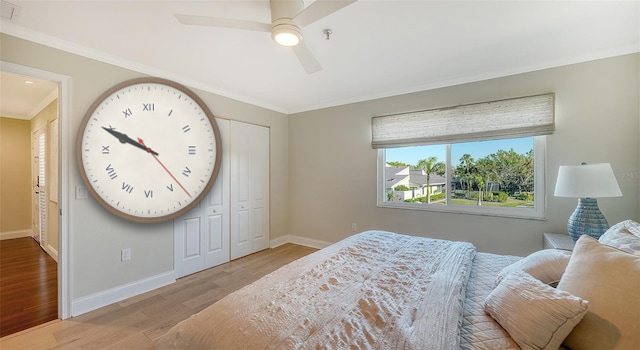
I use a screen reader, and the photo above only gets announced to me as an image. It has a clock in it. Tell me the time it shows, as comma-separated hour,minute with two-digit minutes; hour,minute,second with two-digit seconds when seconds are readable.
9,49,23
